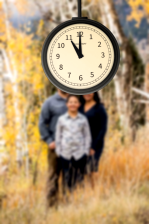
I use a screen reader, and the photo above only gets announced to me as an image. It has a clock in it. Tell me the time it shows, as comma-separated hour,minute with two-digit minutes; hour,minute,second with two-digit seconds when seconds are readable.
11,00
